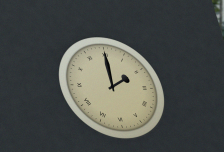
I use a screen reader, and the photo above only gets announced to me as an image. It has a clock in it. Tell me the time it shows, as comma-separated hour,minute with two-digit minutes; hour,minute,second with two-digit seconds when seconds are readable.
2,00
